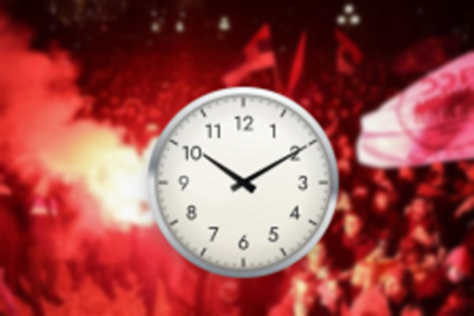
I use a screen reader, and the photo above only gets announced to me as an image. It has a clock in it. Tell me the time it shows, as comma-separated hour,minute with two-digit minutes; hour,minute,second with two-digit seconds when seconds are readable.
10,10
